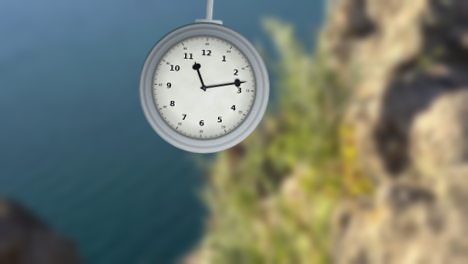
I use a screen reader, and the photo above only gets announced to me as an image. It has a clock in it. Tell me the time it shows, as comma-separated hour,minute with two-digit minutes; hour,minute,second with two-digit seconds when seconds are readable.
11,13
